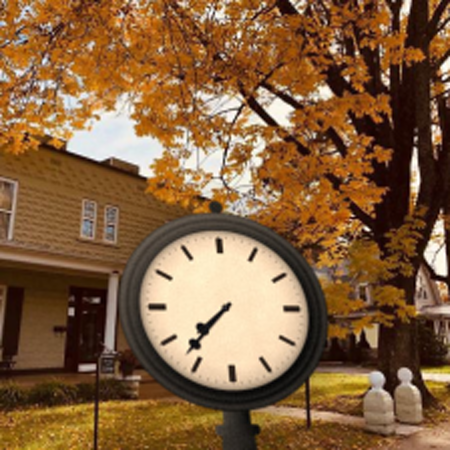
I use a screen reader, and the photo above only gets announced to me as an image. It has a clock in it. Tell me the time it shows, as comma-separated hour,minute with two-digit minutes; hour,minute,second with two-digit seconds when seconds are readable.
7,37
